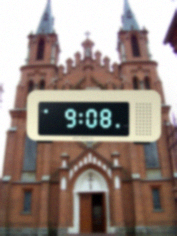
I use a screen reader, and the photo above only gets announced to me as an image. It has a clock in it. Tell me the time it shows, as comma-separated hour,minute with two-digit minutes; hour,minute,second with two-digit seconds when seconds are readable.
9,08
